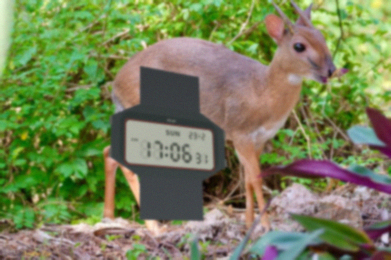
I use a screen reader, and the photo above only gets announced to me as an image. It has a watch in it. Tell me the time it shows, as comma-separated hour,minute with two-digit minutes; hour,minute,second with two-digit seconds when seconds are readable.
17,06,31
